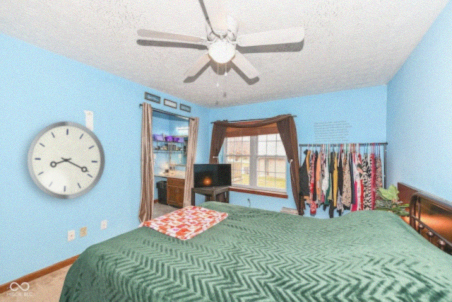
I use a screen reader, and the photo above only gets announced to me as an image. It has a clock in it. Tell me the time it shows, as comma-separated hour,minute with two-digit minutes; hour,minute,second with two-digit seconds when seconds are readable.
8,19
